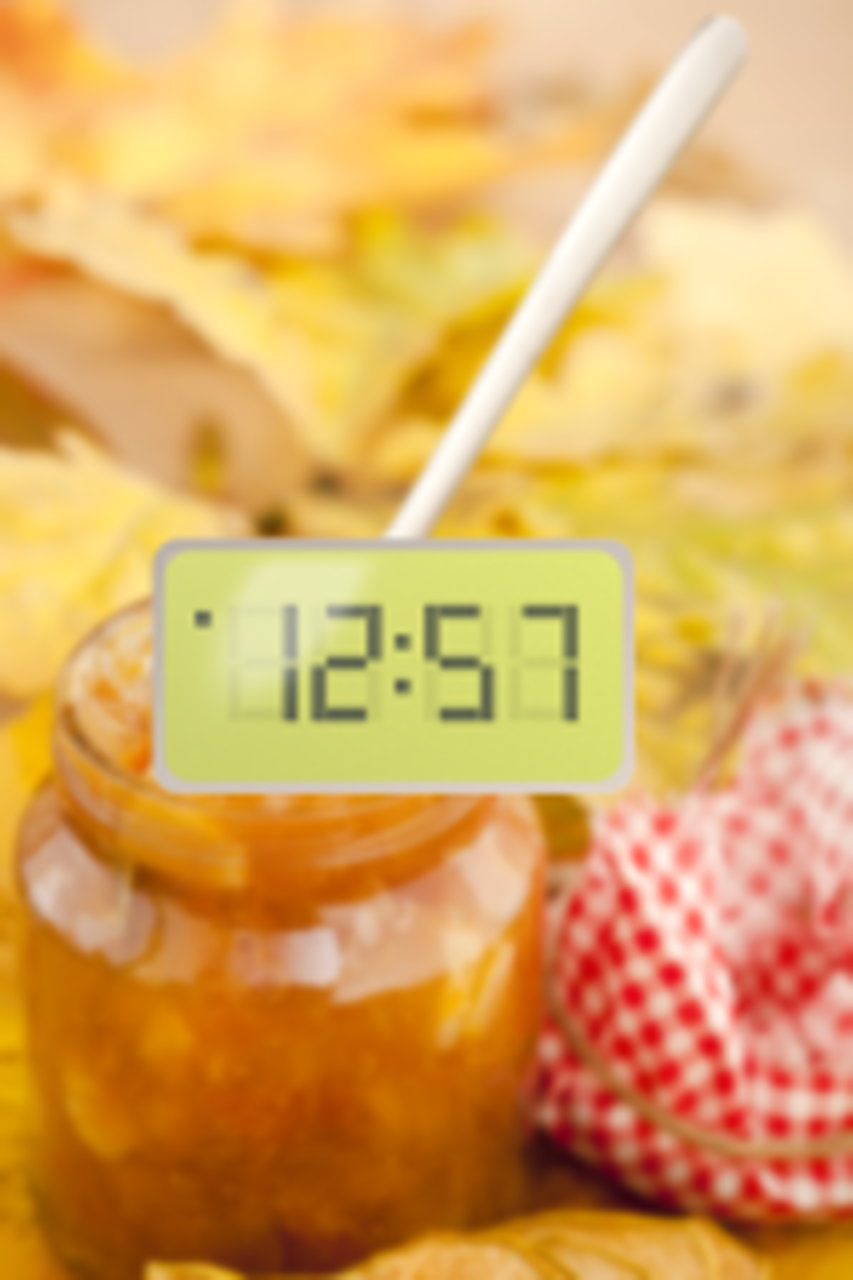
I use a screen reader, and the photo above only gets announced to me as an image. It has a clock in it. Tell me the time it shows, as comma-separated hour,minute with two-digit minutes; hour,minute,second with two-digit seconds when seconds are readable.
12,57
